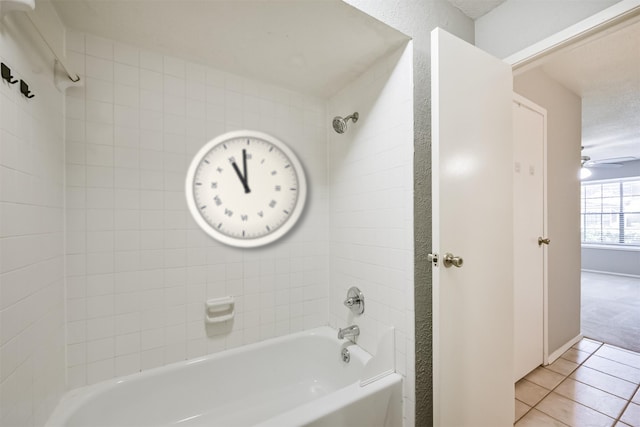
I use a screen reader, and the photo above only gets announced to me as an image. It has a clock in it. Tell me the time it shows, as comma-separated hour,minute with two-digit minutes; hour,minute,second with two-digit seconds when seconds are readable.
10,59
